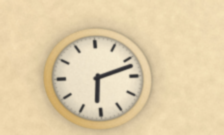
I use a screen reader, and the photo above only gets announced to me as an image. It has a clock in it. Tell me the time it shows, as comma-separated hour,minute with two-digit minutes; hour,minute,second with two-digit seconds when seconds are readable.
6,12
